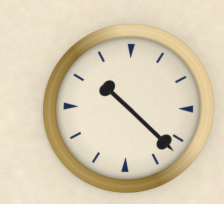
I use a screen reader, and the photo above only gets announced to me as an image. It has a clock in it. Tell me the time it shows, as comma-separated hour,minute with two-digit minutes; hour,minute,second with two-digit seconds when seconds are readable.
10,22
